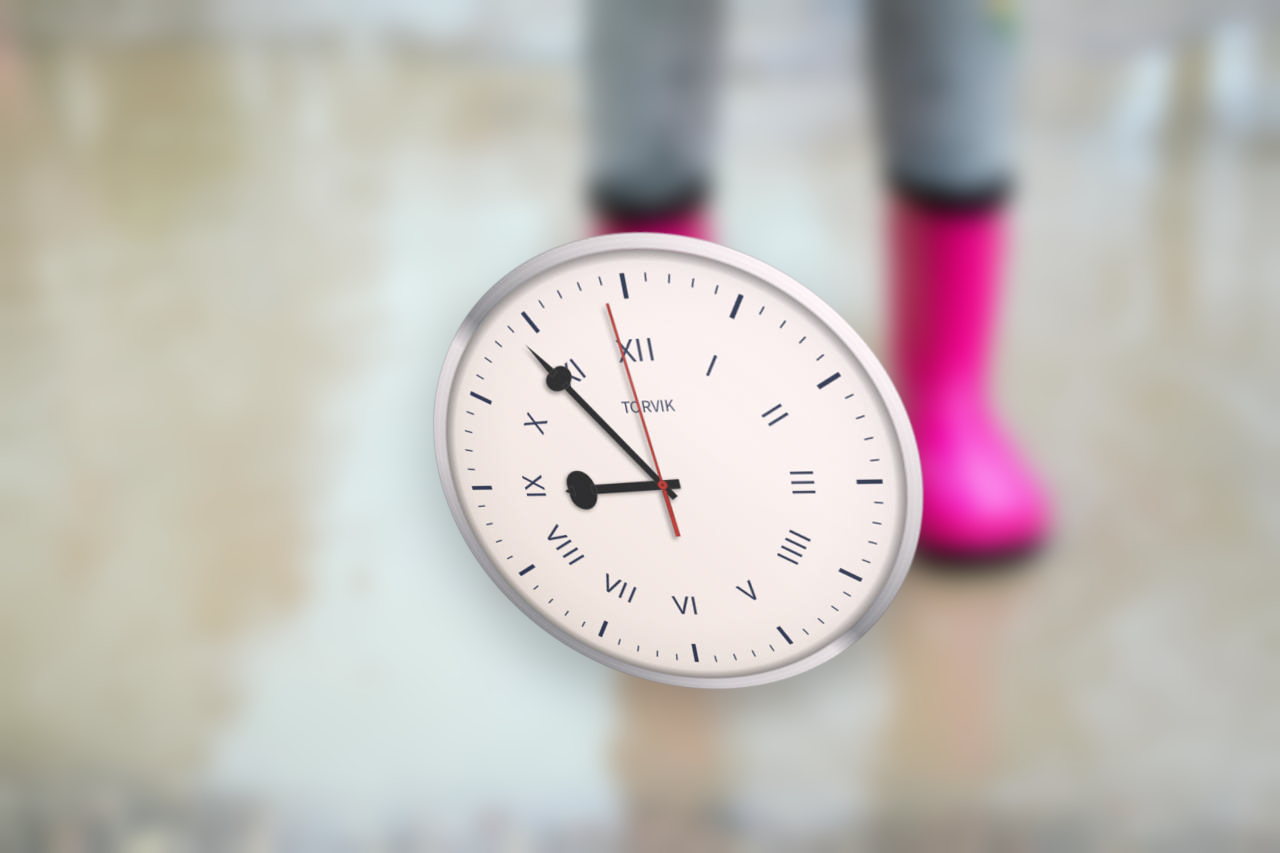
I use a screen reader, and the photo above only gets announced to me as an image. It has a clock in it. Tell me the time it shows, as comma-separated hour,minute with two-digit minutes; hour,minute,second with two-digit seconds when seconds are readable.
8,53,59
